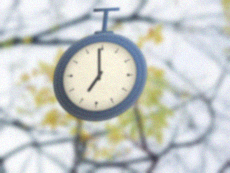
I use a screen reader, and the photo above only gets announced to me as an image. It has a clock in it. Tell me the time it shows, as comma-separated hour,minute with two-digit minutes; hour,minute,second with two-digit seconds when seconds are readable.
6,59
